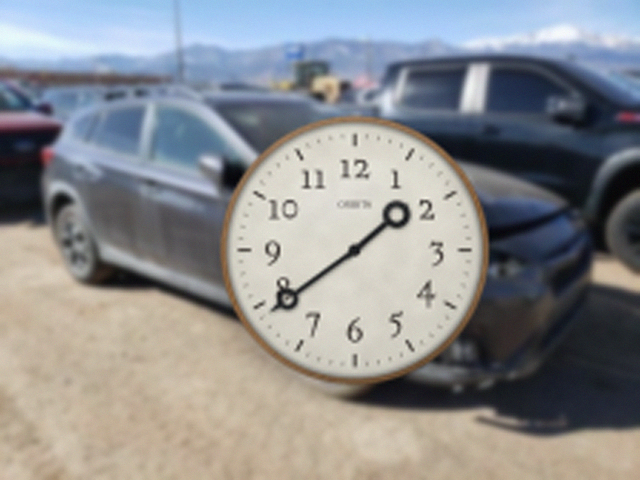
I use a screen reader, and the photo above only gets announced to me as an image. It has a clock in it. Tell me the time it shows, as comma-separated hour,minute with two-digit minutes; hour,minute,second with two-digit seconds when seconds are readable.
1,39
